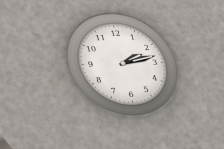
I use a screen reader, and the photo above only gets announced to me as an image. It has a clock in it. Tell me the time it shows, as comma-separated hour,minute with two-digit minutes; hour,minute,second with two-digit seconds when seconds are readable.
2,13
